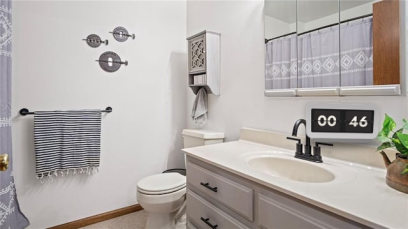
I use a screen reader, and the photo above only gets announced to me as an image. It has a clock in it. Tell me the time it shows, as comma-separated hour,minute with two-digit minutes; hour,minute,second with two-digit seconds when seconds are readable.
0,46
